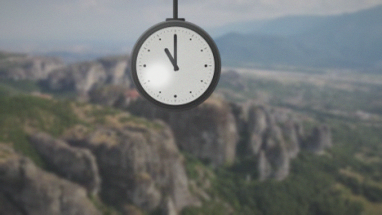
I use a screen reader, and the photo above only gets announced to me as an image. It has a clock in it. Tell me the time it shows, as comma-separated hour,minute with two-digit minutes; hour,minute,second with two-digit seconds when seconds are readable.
11,00
